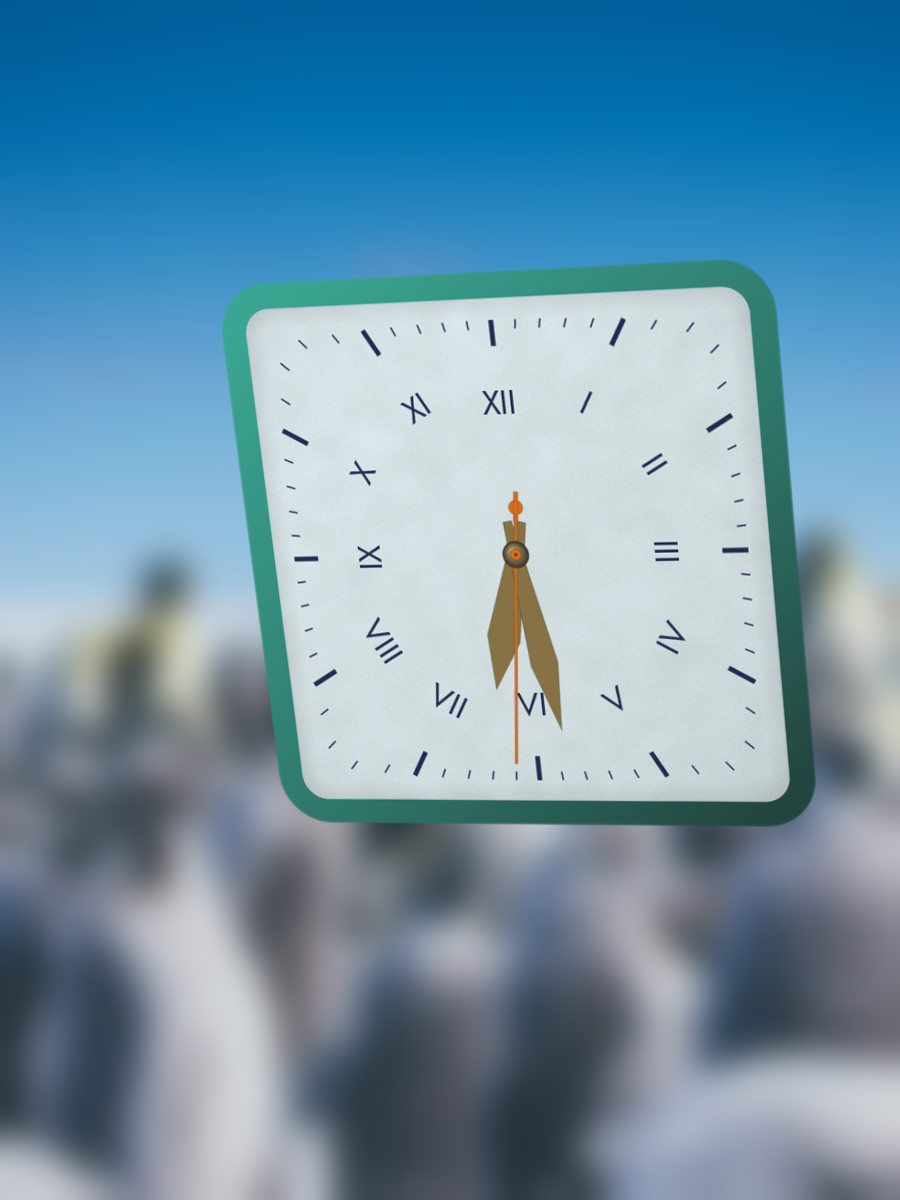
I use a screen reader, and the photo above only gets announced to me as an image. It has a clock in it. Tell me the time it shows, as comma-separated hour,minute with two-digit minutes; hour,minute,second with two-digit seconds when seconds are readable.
6,28,31
